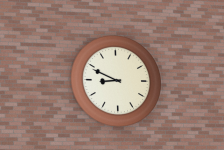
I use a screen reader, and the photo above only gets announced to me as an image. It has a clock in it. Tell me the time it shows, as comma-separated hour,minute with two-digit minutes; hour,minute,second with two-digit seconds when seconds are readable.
8,49
